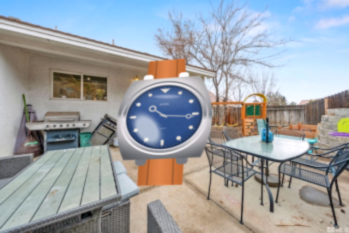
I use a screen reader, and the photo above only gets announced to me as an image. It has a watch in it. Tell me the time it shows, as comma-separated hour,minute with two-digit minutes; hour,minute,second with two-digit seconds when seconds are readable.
10,16
